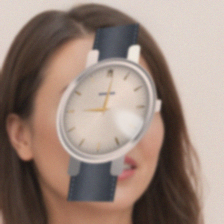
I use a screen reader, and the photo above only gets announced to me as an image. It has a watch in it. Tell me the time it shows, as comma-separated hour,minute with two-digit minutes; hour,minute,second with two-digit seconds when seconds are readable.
9,01
